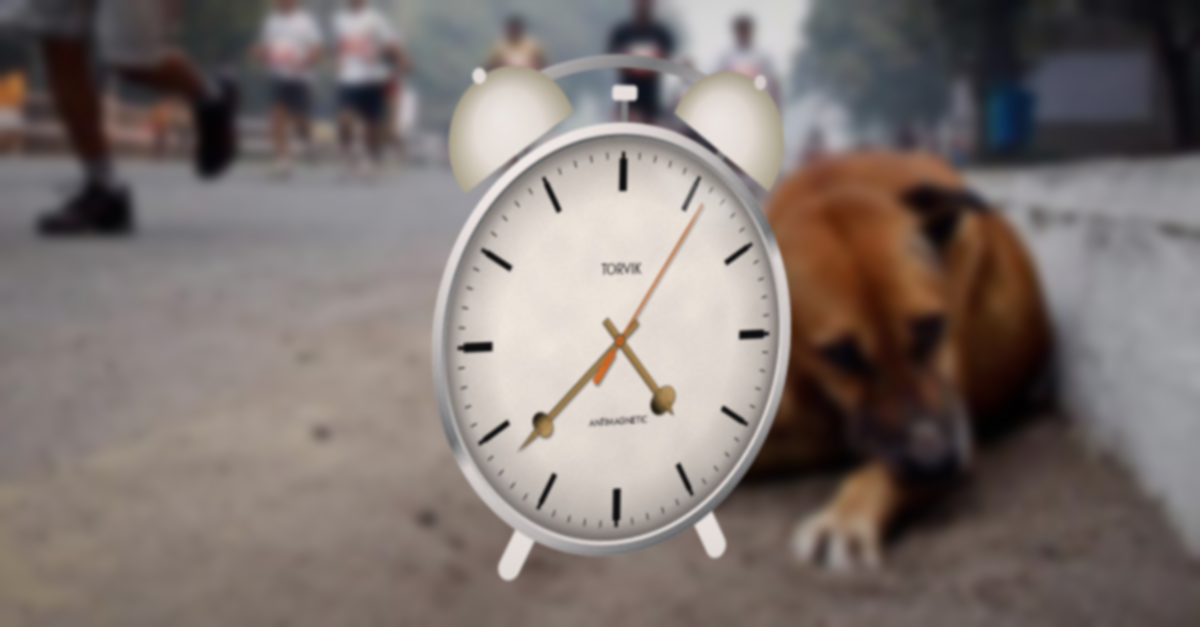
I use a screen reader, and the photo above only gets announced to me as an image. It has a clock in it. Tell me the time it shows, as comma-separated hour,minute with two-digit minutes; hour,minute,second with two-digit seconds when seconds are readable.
4,38,06
